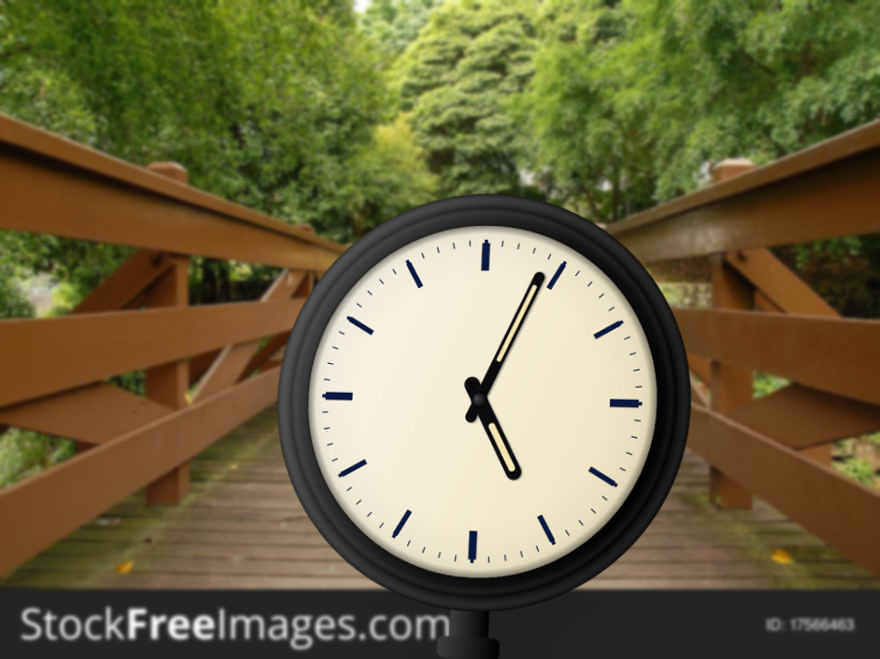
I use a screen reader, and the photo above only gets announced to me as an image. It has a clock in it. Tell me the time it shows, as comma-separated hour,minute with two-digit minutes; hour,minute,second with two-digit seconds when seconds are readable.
5,04
